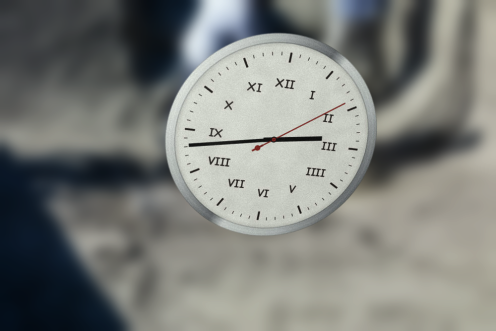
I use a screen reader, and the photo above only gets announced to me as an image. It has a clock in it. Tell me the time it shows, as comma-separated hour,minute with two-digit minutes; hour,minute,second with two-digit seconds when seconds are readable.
2,43,09
